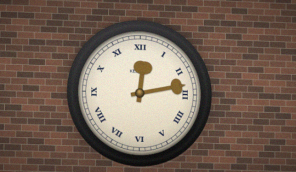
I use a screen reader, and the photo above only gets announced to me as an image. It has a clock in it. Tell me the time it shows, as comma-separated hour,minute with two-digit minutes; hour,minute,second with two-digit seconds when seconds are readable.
12,13
